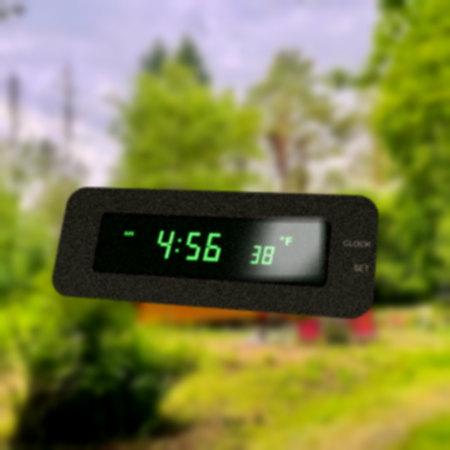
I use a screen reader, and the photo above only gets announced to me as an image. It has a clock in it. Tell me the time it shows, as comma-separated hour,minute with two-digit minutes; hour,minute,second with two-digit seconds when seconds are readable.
4,56
